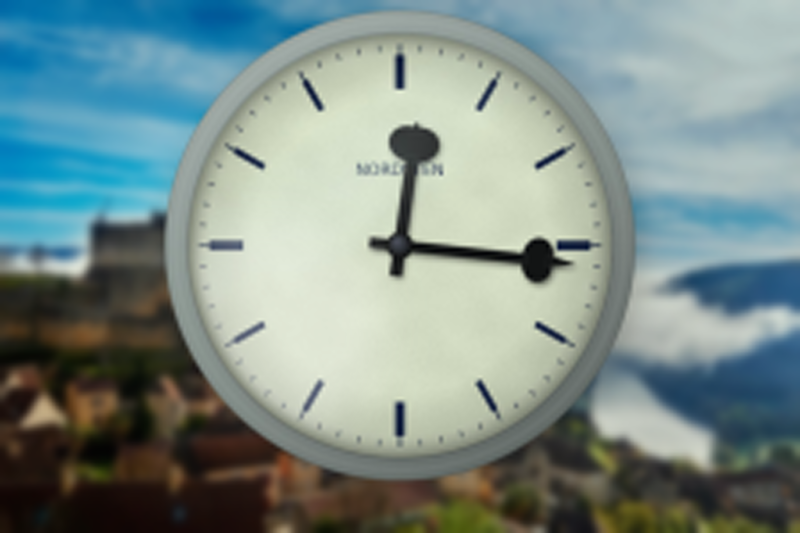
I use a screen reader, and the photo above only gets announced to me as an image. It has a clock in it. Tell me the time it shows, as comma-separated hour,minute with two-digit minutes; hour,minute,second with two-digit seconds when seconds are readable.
12,16
